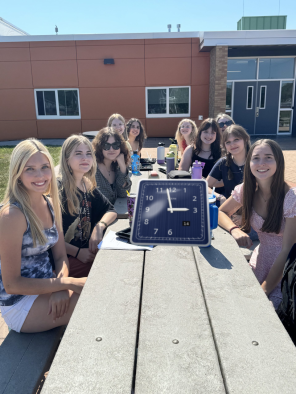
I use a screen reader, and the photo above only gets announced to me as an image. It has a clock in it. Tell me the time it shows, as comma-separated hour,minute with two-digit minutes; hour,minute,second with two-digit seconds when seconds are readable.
2,58
